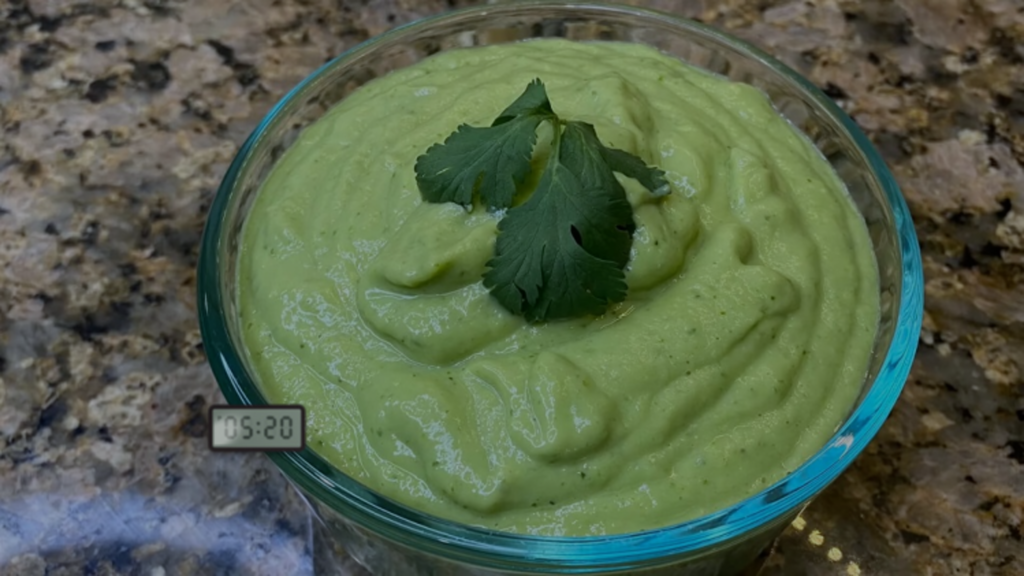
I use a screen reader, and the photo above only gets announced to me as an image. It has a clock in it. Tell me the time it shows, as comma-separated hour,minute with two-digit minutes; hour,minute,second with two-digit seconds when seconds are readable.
5,20
